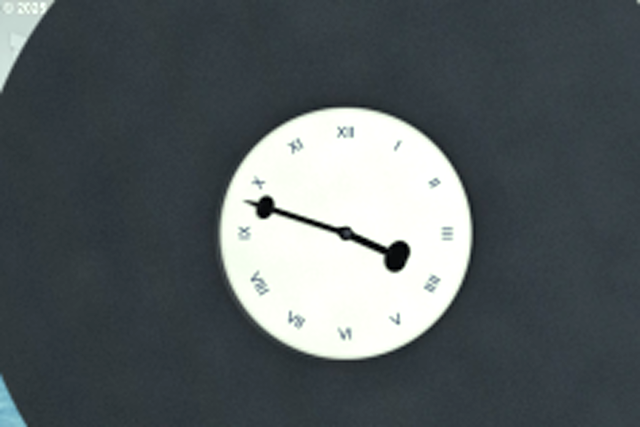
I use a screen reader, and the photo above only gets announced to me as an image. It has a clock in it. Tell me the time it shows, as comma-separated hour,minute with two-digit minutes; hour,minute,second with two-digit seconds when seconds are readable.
3,48
